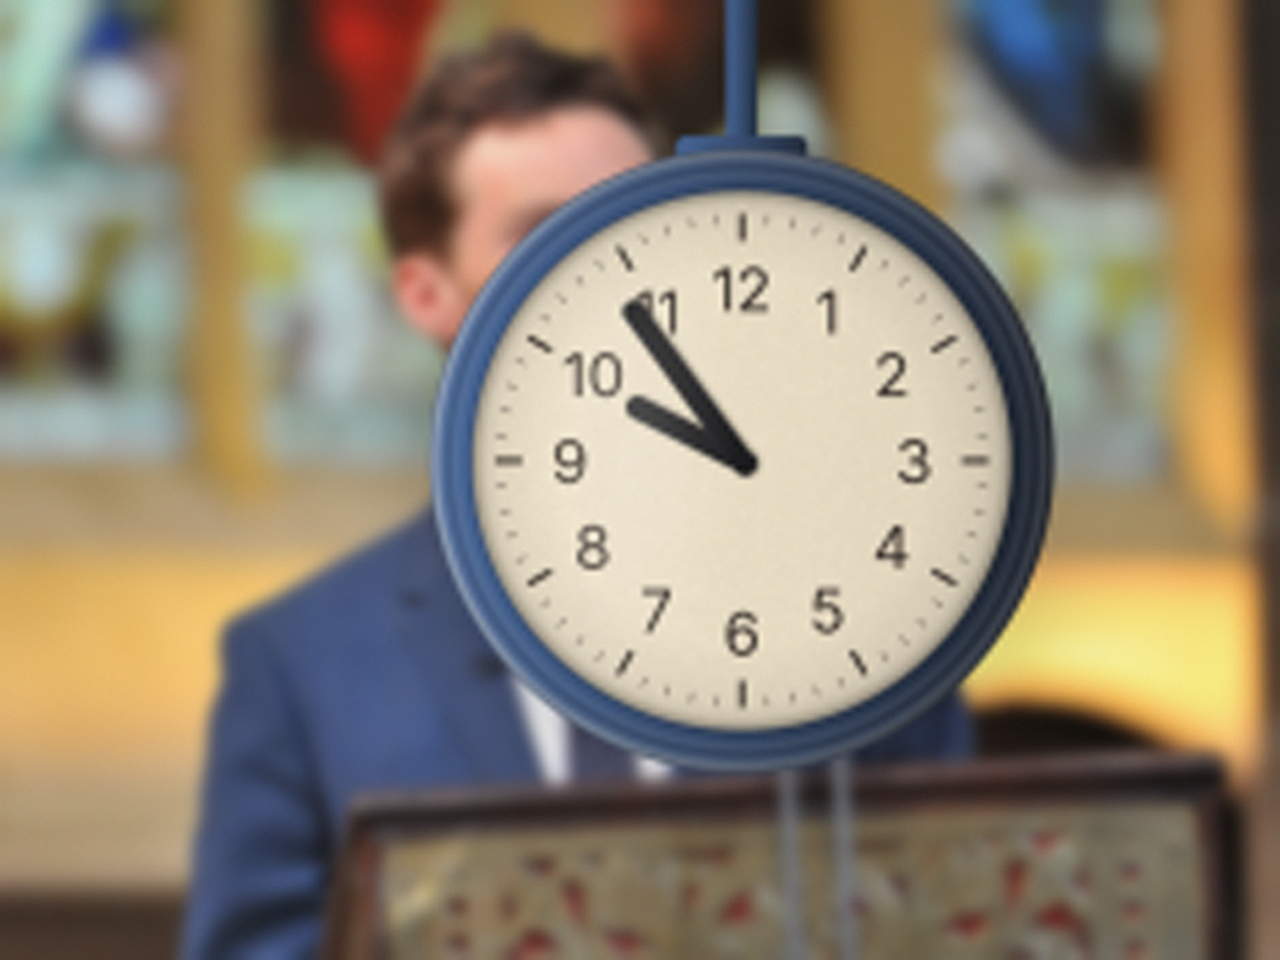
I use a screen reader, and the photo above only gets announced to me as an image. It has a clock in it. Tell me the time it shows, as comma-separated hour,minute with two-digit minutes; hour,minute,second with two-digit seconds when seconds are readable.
9,54
